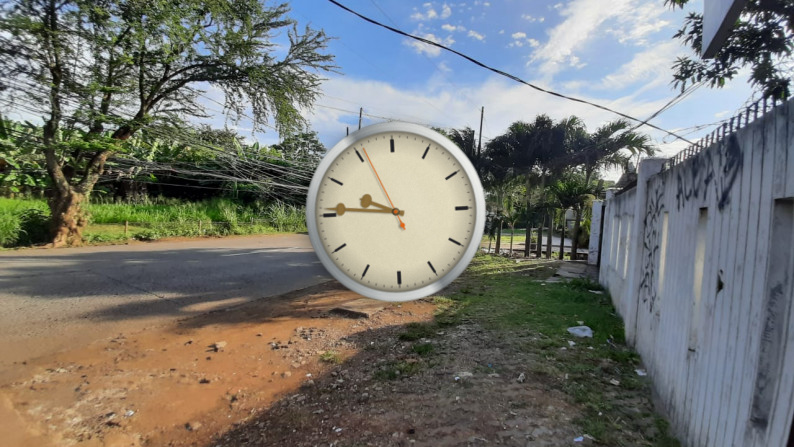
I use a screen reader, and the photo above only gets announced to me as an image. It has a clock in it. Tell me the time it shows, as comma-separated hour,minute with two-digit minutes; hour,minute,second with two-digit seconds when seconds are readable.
9,45,56
